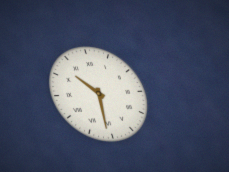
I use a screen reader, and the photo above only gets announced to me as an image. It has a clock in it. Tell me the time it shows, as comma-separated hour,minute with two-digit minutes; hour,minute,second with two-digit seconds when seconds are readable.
10,31
